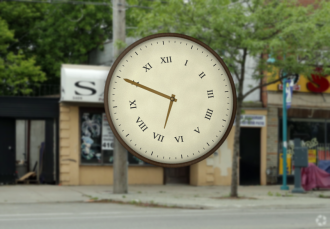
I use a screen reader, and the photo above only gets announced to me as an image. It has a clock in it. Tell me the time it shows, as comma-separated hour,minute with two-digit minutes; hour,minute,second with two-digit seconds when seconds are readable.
6,50
